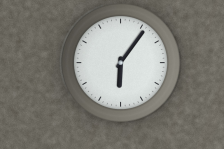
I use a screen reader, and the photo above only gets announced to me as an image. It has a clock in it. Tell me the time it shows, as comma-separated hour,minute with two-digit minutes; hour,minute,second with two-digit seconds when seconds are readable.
6,06
